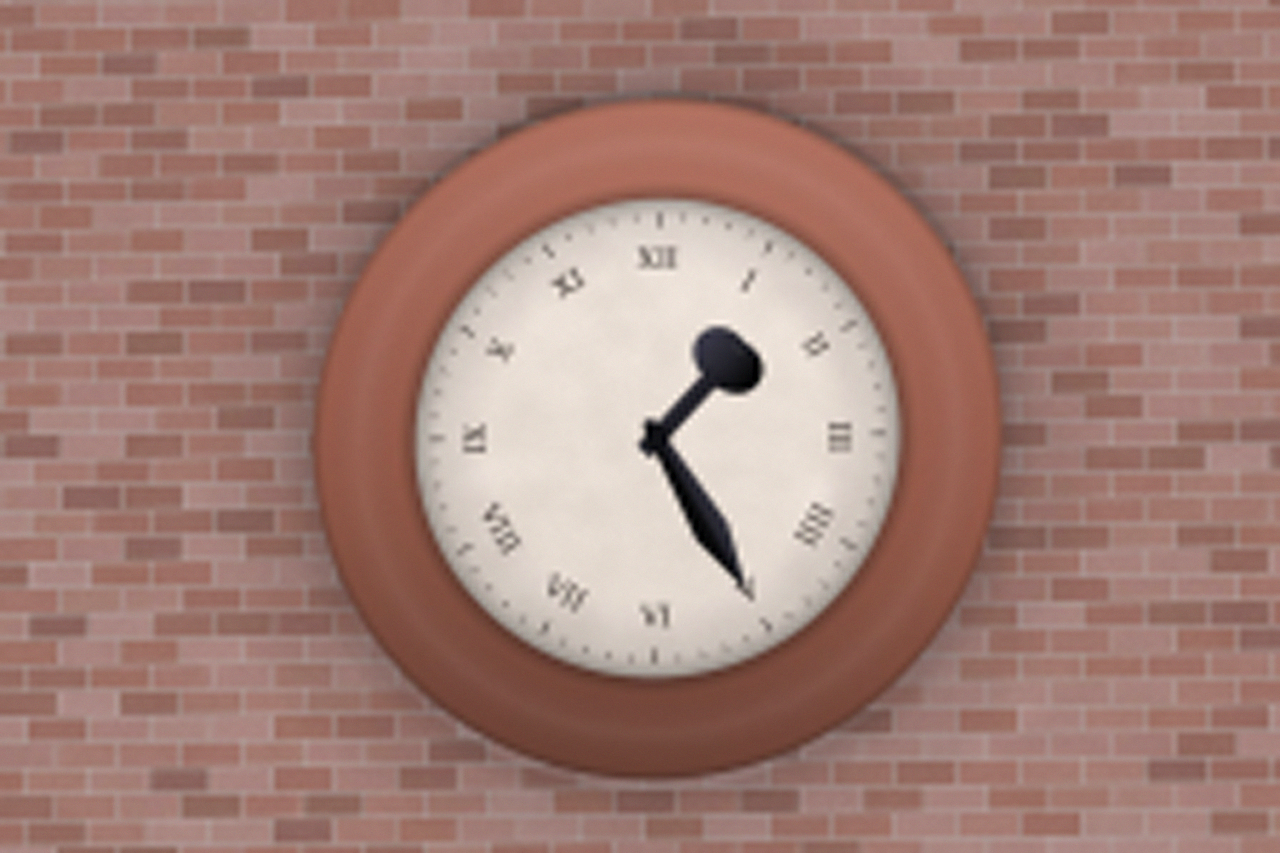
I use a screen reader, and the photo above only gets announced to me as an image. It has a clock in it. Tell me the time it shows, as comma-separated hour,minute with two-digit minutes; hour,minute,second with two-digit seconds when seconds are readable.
1,25
